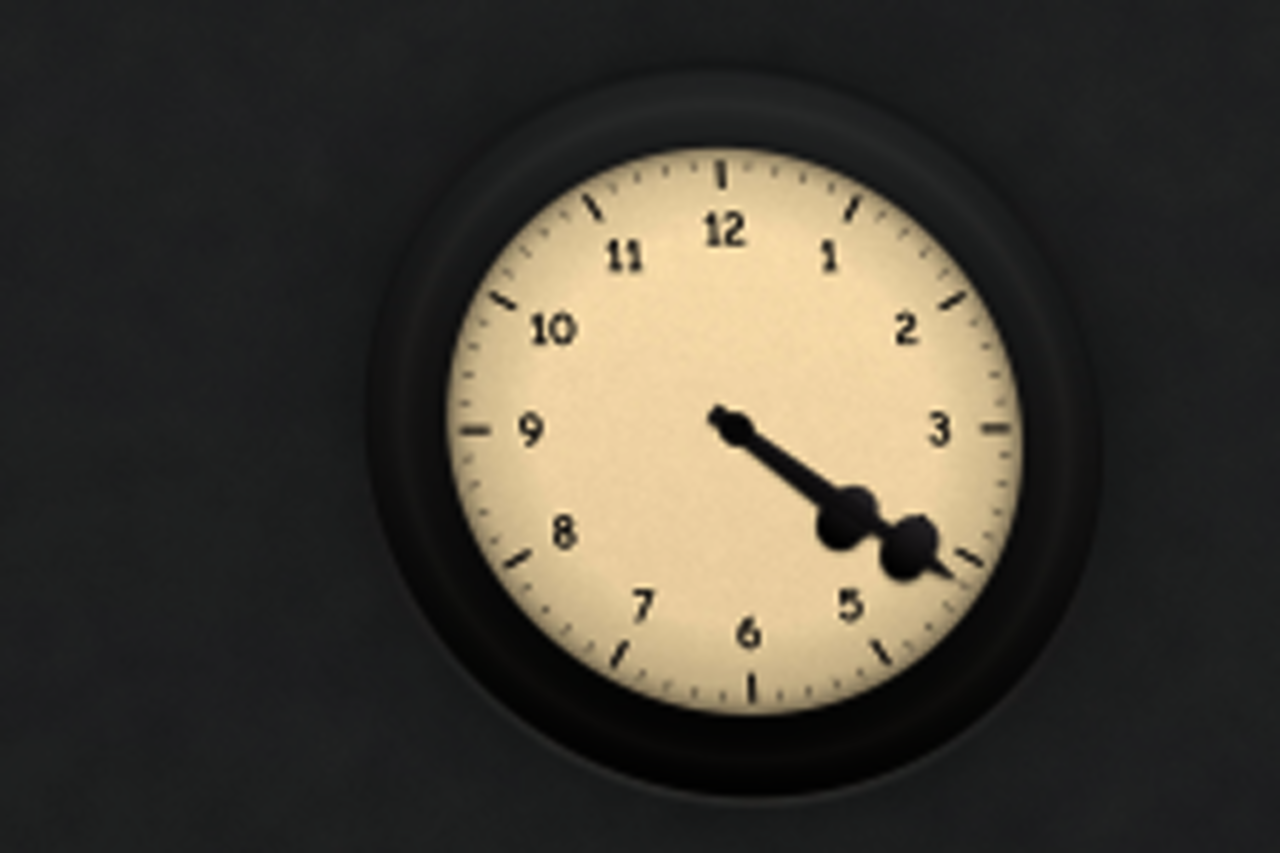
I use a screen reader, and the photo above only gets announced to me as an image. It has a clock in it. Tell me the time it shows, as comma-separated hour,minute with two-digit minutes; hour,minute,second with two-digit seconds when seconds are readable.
4,21
